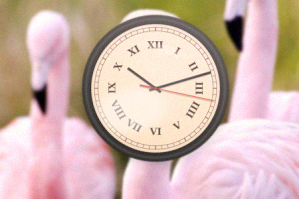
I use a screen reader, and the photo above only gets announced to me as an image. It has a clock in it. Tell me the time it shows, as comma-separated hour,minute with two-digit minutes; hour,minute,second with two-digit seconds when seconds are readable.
10,12,17
